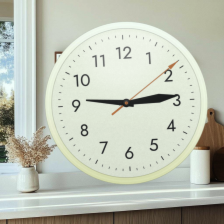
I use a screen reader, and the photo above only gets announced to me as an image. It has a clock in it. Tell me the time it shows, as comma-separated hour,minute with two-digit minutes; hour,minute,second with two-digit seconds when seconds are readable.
9,14,09
